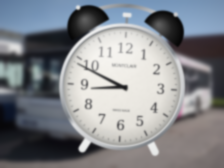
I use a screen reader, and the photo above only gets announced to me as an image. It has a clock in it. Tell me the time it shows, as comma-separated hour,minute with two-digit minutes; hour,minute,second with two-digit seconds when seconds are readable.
8,49
